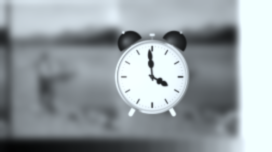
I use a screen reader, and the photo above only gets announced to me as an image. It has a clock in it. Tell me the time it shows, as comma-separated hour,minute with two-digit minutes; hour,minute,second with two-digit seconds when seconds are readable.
3,59
